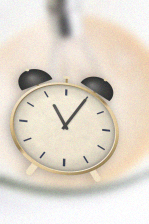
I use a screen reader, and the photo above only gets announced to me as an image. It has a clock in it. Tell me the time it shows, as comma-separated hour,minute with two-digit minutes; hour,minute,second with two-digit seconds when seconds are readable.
11,05
